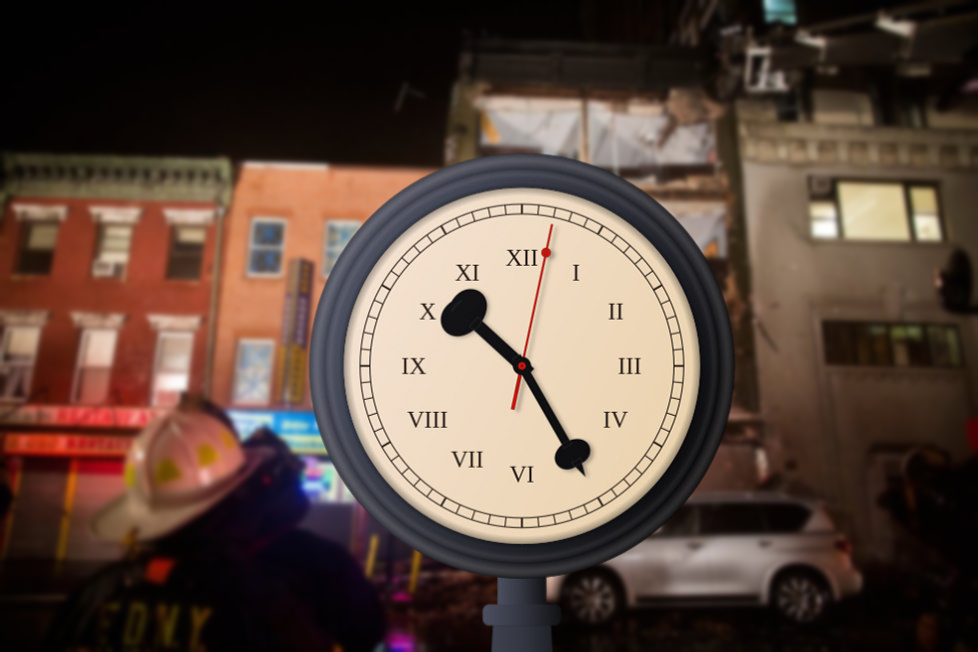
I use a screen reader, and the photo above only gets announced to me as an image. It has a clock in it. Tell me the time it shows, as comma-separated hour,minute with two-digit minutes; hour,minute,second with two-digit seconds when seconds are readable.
10,25,02
